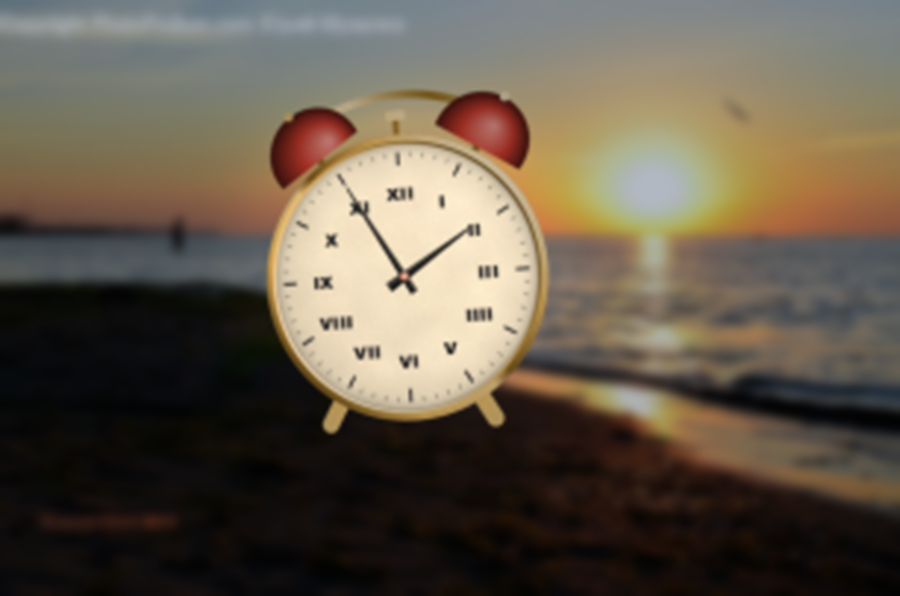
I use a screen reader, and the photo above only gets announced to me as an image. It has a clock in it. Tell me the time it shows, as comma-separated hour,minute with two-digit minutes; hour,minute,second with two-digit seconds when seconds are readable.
1,55
